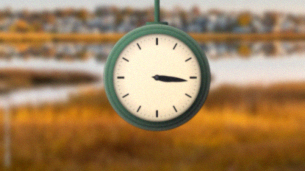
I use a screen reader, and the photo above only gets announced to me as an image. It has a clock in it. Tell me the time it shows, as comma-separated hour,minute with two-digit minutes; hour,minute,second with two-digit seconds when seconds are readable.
3,16
